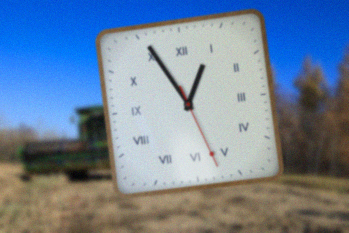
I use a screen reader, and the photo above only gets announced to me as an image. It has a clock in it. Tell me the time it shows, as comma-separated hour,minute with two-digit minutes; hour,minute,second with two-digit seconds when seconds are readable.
12,55,27
